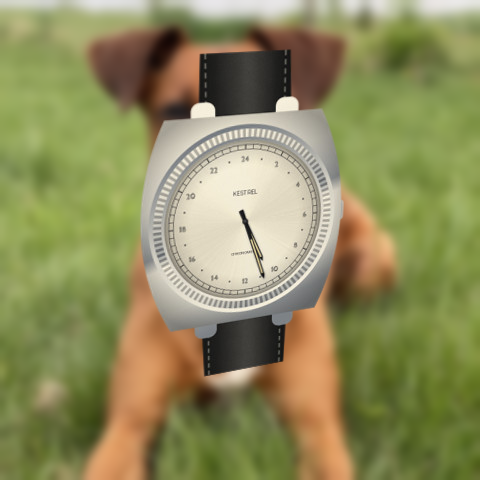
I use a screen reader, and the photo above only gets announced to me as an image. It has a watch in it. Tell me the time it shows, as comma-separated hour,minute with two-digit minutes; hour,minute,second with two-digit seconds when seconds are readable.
10,27
